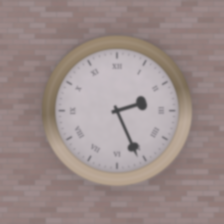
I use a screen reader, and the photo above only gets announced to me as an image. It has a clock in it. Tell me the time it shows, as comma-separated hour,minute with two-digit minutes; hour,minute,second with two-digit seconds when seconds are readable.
2,26
